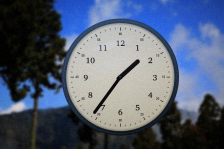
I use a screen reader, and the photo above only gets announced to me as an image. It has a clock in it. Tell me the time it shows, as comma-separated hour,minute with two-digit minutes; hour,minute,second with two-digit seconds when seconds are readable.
1,36
